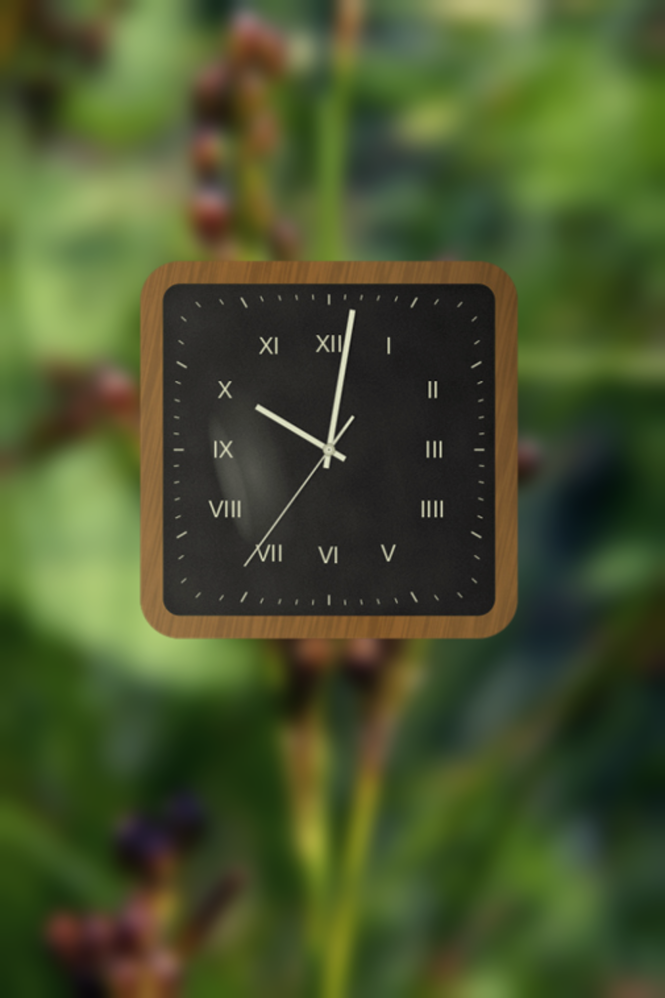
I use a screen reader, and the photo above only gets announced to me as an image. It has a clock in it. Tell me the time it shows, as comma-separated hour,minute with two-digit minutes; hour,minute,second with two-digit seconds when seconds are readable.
10,01,36
